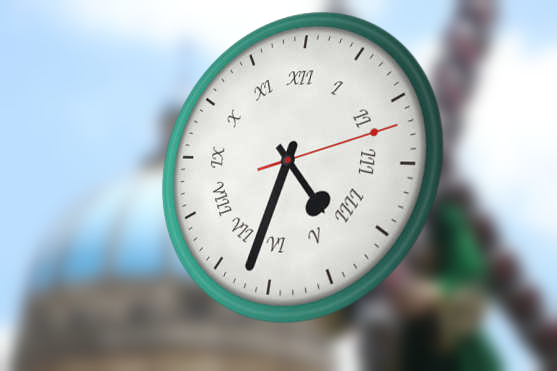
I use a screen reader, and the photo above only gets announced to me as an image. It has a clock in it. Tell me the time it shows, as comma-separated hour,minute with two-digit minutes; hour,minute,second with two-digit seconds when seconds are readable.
4,32,12
